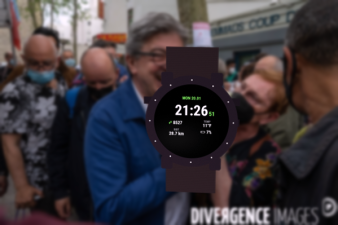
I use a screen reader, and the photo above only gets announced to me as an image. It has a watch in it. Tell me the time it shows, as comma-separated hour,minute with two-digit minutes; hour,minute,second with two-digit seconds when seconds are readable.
21,26
